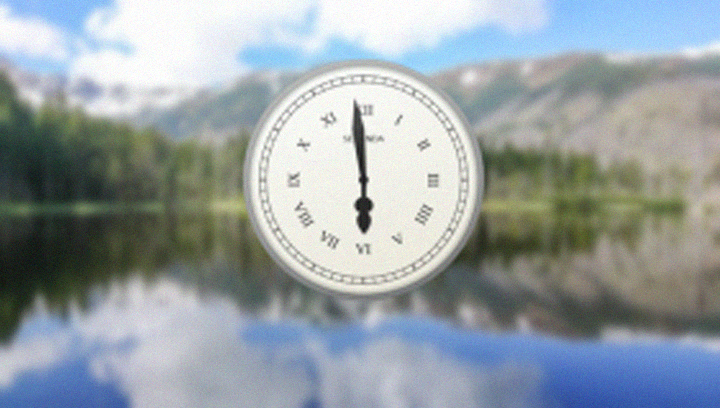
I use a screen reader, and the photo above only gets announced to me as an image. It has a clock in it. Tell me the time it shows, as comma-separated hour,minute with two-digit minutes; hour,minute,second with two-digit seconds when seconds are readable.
5,59
